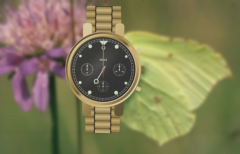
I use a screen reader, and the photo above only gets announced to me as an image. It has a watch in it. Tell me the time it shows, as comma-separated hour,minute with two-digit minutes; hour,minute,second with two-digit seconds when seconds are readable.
7,00
